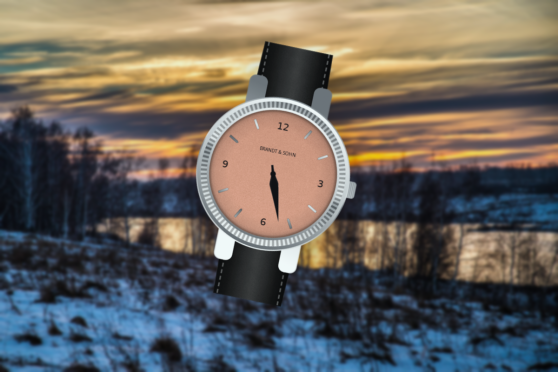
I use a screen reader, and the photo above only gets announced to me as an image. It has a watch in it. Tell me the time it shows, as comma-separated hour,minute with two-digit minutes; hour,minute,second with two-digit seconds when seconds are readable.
5,27
